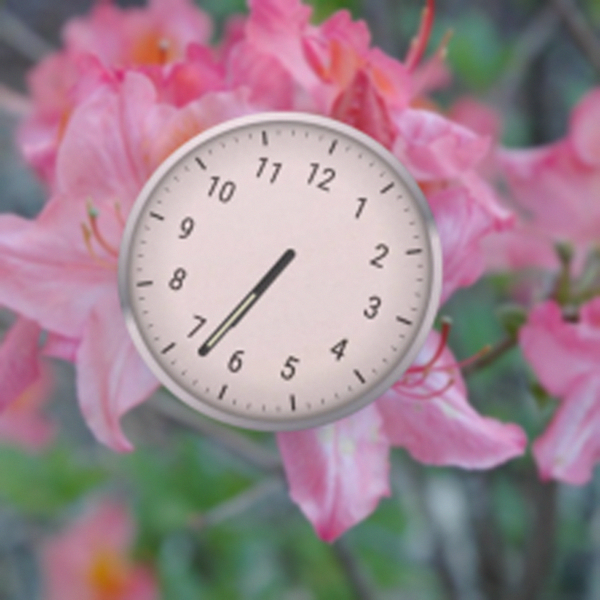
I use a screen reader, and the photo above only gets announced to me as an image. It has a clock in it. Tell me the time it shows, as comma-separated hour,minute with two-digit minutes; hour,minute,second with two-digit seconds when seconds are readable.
6,33
